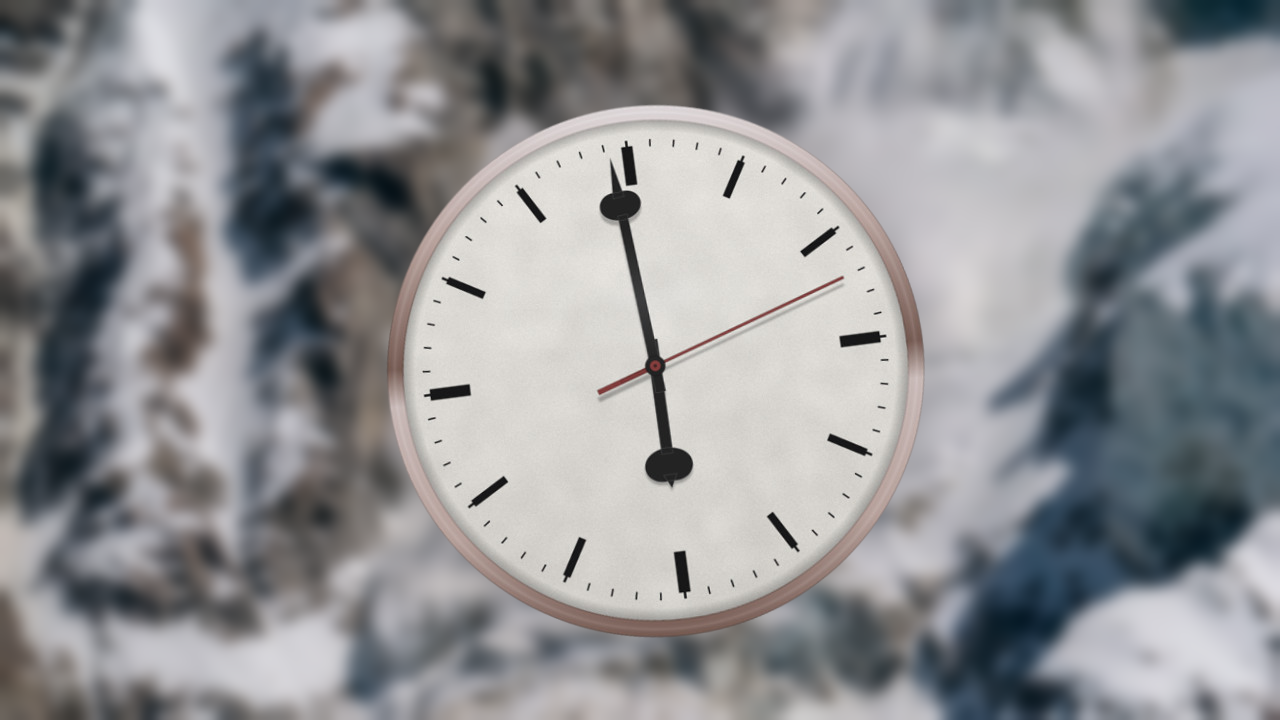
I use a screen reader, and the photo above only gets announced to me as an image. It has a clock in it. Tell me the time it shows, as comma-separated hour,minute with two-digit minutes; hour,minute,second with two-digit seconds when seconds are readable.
5,59,12
